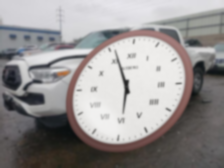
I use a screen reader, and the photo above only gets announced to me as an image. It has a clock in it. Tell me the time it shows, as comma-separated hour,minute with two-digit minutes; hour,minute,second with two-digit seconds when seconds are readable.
5,56
